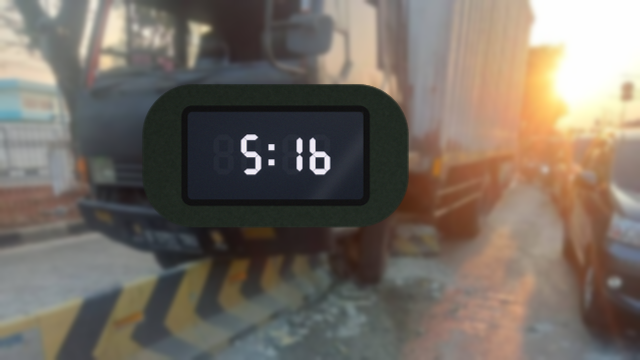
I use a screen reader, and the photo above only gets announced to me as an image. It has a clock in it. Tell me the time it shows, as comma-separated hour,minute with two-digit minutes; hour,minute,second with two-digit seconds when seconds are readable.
5,16
